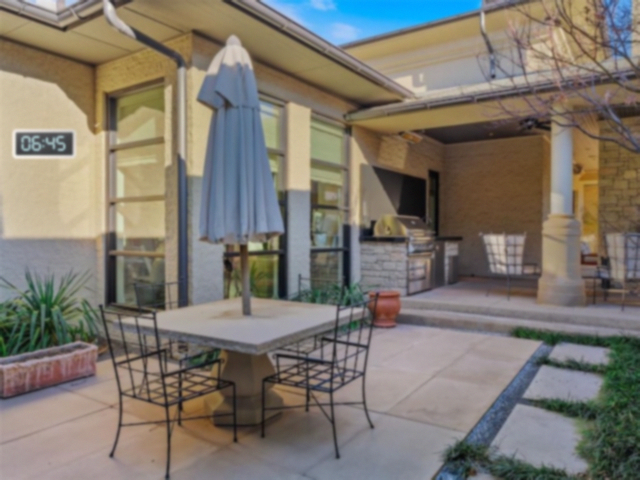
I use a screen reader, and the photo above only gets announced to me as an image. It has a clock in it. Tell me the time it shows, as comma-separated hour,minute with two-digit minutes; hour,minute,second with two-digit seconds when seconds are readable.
6,45
